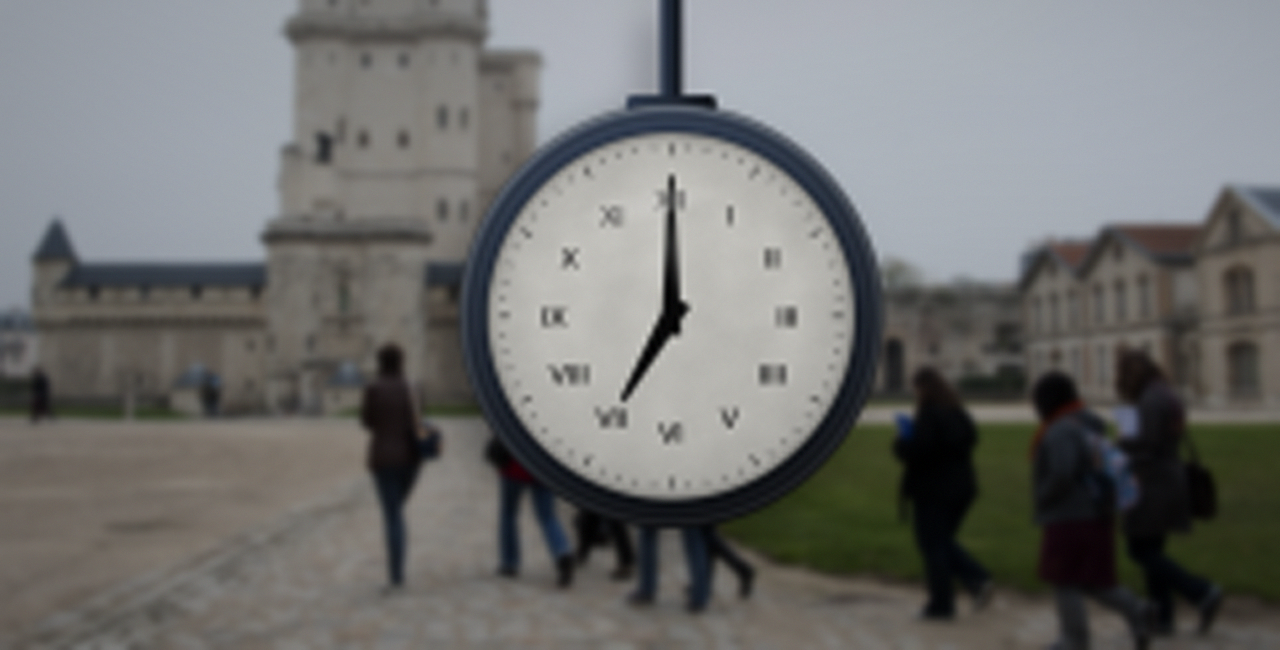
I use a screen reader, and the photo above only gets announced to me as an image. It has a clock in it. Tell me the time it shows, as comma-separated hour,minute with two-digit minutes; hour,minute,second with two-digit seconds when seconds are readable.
7,00
